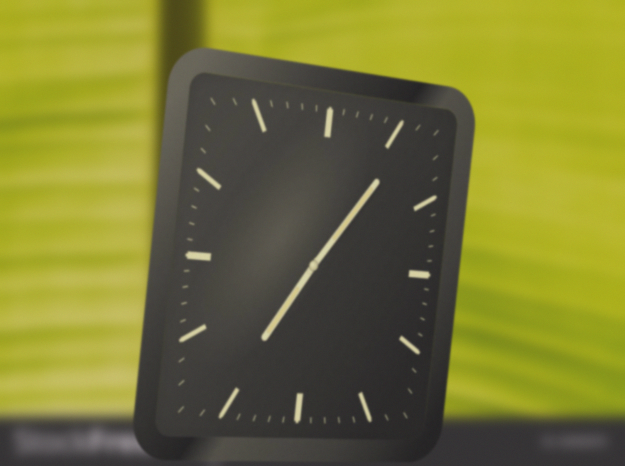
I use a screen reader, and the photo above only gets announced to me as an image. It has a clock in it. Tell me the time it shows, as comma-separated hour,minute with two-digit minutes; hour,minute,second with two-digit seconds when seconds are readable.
7,06
